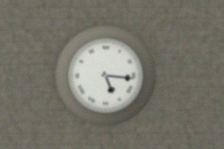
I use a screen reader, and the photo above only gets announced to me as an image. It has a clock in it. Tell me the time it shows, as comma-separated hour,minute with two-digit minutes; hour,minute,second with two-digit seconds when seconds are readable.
5,16
